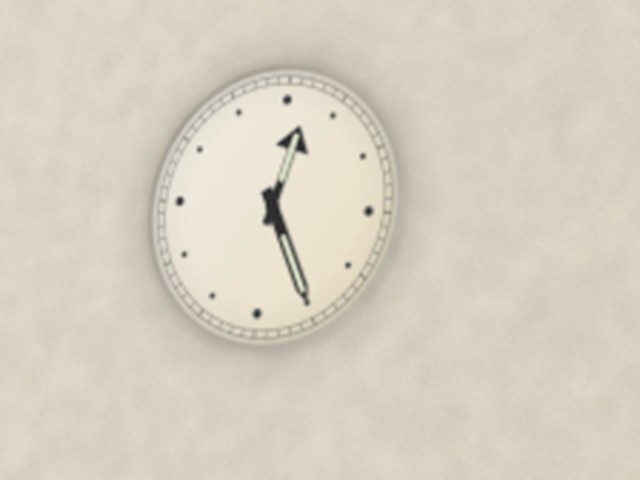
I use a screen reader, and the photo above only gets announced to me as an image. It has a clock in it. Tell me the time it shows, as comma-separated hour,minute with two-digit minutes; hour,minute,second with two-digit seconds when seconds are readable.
12,25
